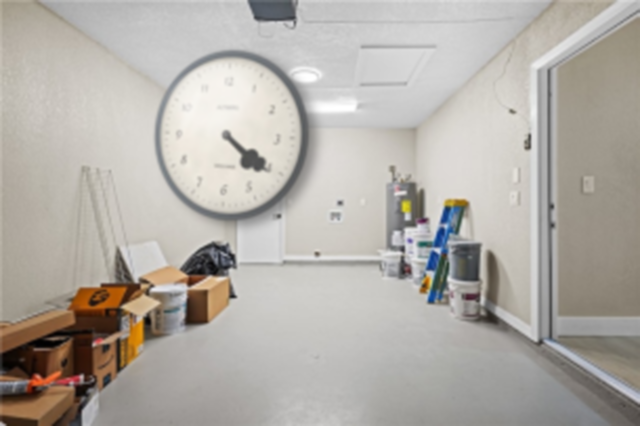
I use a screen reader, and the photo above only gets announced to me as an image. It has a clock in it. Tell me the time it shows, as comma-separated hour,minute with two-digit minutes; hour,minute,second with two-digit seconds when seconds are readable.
4,21
